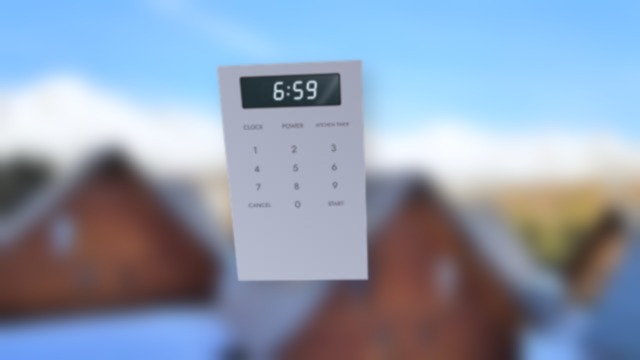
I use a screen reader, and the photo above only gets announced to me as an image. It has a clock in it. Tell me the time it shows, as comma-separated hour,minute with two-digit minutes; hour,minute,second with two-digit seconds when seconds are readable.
6,59
